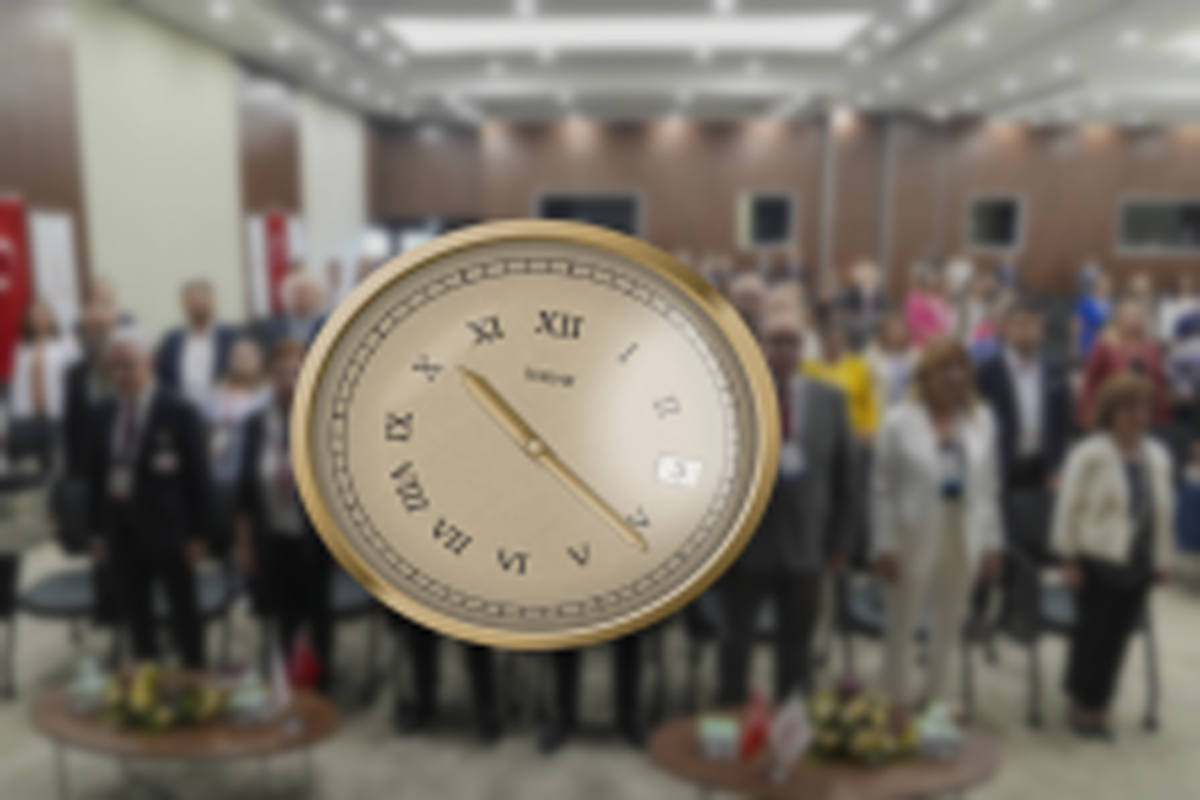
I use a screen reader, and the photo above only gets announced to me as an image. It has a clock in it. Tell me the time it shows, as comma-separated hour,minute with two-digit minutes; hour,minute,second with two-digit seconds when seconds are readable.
10,21
